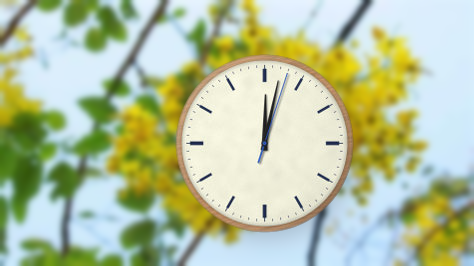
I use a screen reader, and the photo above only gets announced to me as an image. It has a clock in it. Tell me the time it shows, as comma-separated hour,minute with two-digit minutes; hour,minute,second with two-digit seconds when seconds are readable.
12,02,03
